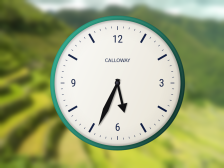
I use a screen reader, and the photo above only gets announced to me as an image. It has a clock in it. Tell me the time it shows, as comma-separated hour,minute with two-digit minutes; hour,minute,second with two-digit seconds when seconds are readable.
5,34
